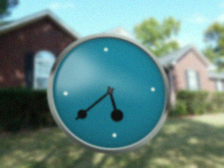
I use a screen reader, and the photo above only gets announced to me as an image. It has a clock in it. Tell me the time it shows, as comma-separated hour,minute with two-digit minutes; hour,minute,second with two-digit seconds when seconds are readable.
5,39
